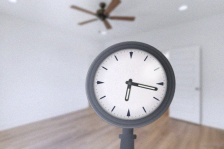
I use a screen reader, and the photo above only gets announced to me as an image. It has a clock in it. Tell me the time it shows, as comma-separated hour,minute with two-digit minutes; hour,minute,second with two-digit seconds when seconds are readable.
6,17
